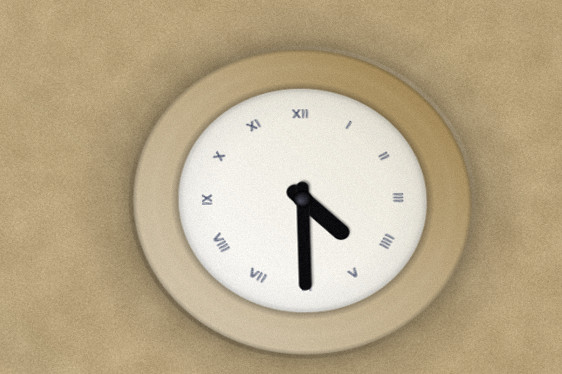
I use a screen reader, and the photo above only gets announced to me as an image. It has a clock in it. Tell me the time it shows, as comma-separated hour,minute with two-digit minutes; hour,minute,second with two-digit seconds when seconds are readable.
4,30
